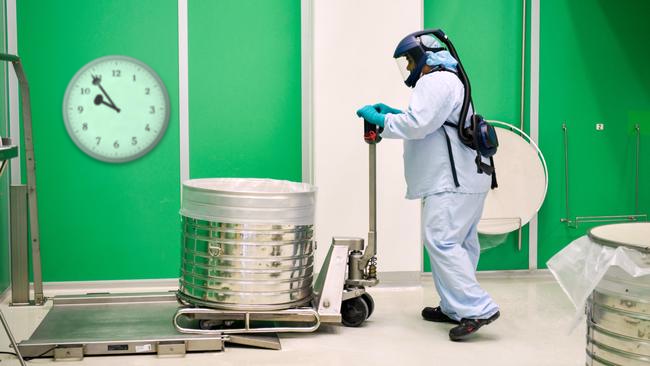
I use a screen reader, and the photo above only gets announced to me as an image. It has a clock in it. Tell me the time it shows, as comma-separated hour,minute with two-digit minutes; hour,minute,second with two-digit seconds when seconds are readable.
9,54
